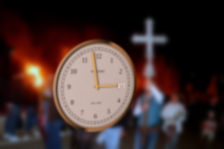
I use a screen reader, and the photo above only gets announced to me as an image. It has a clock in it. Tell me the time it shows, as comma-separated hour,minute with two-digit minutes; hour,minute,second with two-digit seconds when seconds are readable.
2,58
